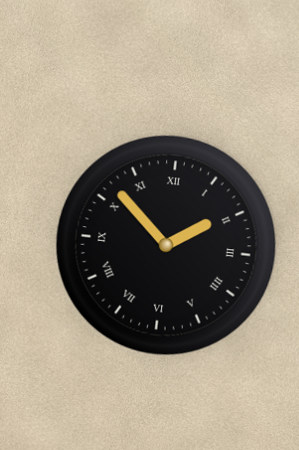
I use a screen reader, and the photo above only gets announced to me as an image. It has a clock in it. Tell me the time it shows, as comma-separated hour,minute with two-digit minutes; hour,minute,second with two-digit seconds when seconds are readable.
1,52
